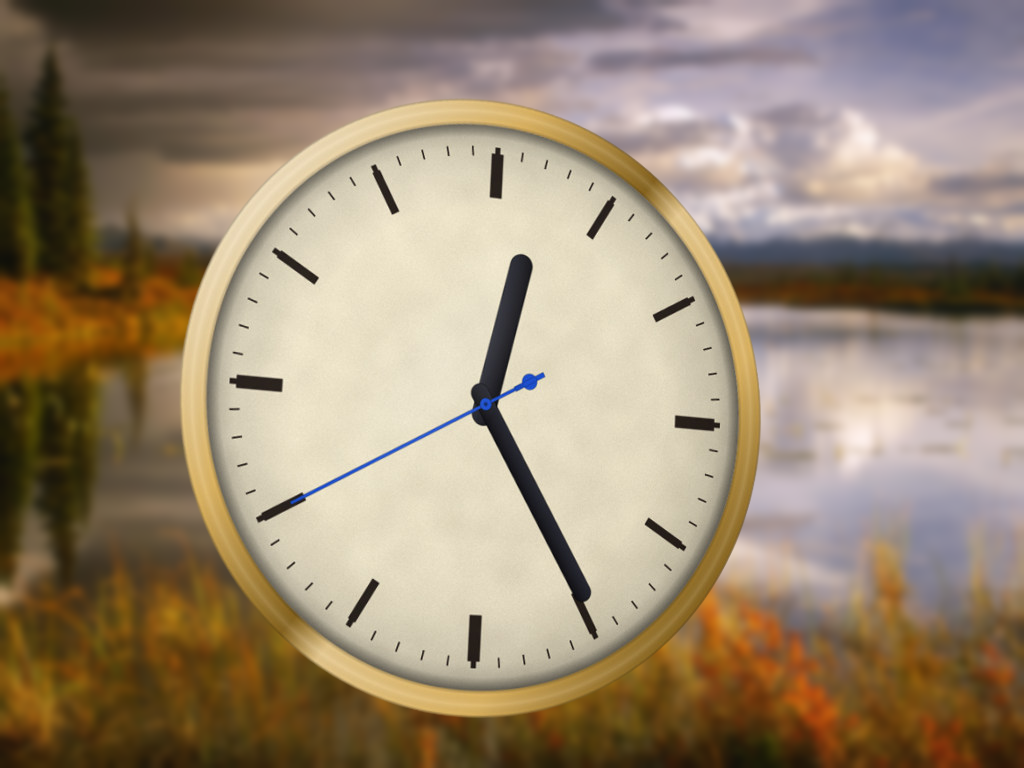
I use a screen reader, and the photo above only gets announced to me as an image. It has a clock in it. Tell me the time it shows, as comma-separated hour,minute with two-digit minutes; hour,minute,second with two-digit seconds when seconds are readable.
12,24,40
